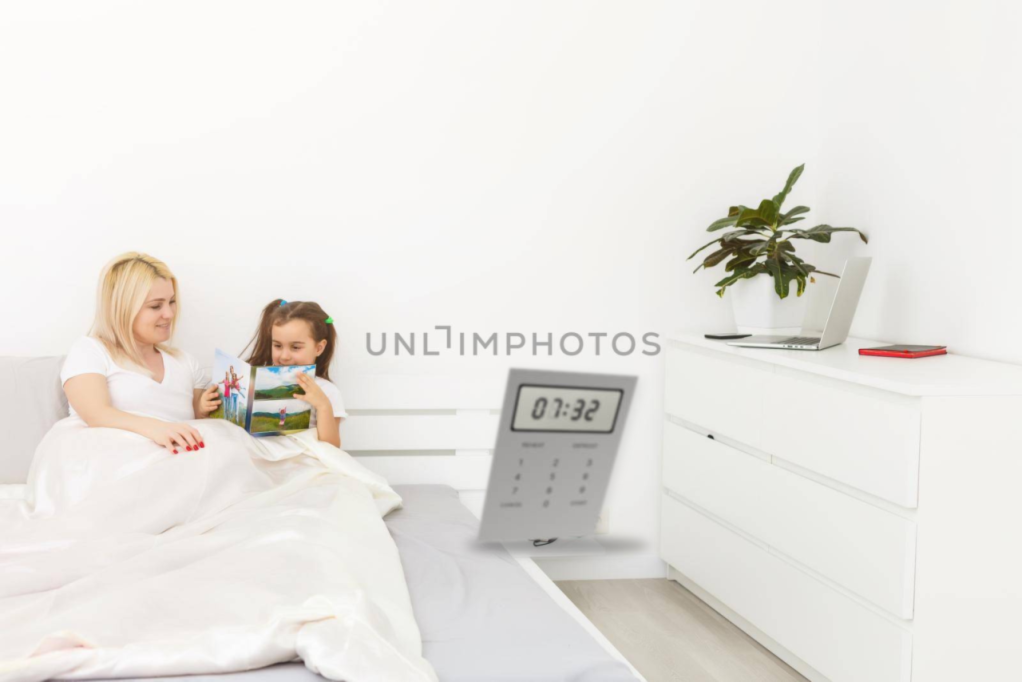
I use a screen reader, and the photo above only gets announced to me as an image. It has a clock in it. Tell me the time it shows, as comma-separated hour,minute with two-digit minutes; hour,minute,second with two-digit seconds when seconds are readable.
7,32
